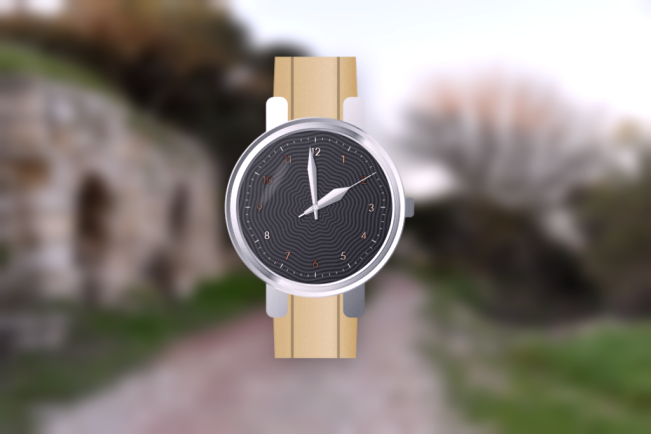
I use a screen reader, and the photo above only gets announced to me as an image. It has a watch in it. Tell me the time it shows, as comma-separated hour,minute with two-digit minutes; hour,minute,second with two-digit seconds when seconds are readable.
1,59,10
